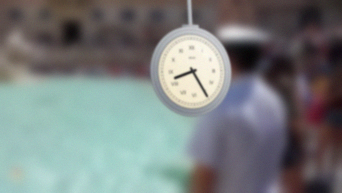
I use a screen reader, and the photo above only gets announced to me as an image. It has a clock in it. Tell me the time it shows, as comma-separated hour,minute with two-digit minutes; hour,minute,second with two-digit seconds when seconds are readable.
8,25
